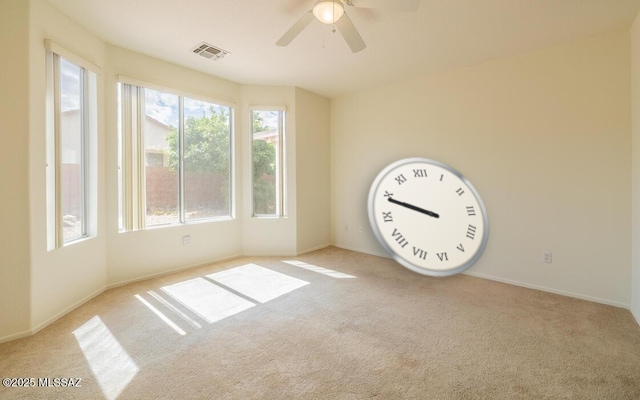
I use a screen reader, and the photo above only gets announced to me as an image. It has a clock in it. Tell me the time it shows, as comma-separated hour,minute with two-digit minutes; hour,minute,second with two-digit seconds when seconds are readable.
9,49
